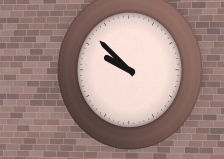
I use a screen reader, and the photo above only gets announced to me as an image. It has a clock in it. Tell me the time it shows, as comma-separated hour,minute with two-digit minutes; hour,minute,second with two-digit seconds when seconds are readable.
9,52
